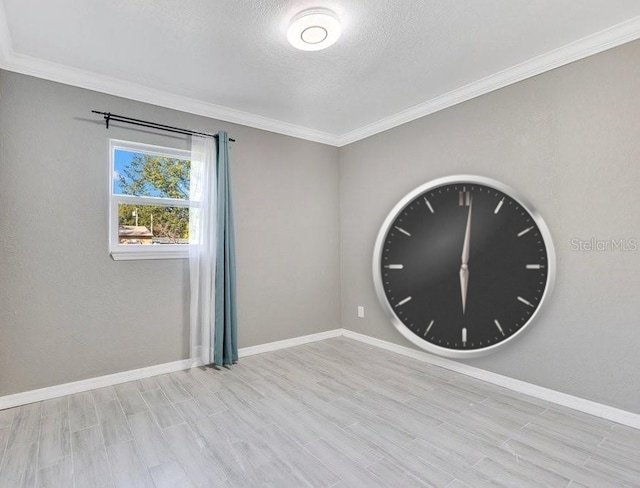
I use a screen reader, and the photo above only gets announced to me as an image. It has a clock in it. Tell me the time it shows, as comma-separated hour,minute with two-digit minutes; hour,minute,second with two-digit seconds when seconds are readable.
6,01
